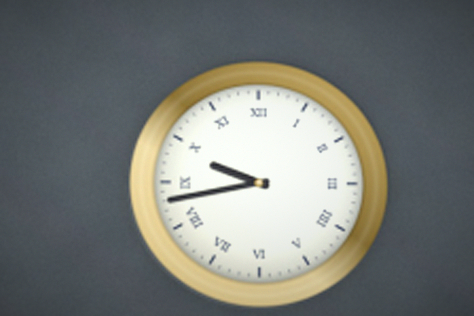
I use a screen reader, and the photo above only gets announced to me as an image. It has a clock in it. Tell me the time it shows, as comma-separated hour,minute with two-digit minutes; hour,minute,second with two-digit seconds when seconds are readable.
9,43
